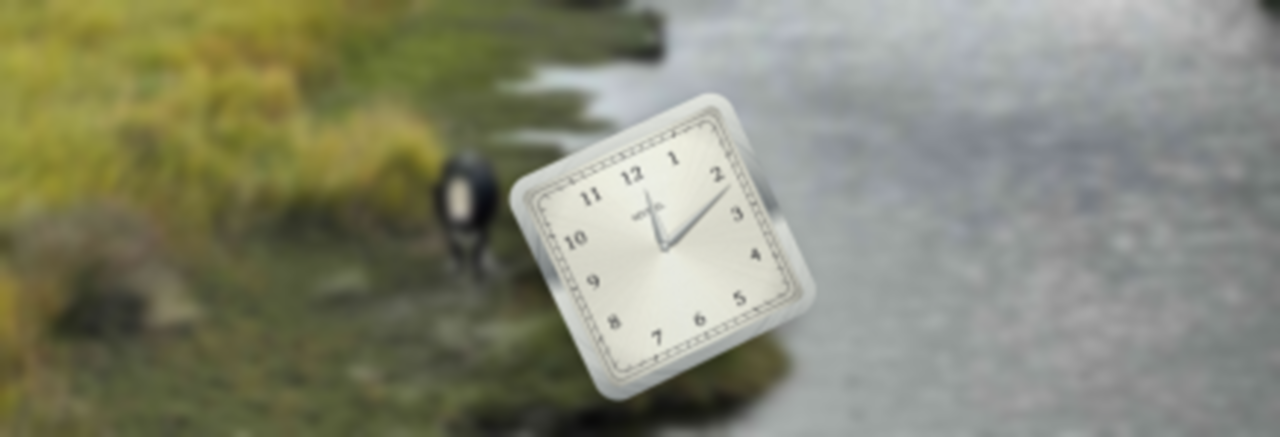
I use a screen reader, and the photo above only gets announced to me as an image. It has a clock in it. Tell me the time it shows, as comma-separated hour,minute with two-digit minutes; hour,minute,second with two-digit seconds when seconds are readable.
12,12
